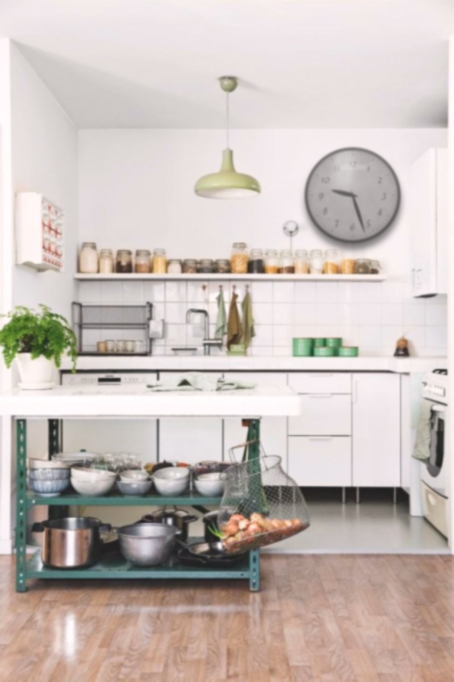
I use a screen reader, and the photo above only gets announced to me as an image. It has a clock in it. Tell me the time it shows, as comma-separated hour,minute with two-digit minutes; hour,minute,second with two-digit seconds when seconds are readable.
9,27
